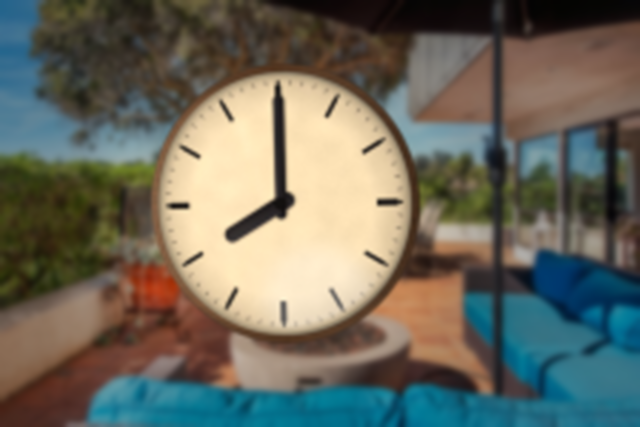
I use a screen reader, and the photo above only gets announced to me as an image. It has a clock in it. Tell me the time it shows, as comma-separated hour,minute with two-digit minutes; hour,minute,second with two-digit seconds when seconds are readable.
8,00
